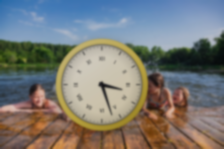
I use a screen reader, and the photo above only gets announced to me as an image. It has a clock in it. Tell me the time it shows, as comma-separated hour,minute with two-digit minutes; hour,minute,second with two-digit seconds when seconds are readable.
3,27
